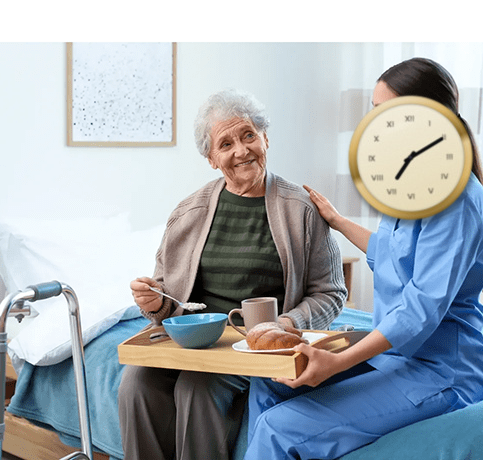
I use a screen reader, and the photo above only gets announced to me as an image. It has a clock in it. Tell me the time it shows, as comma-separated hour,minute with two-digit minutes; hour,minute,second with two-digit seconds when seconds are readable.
7,10
